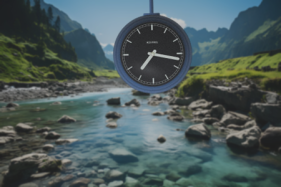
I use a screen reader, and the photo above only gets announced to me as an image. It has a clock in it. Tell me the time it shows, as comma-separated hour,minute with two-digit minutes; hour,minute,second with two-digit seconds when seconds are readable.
7,17
